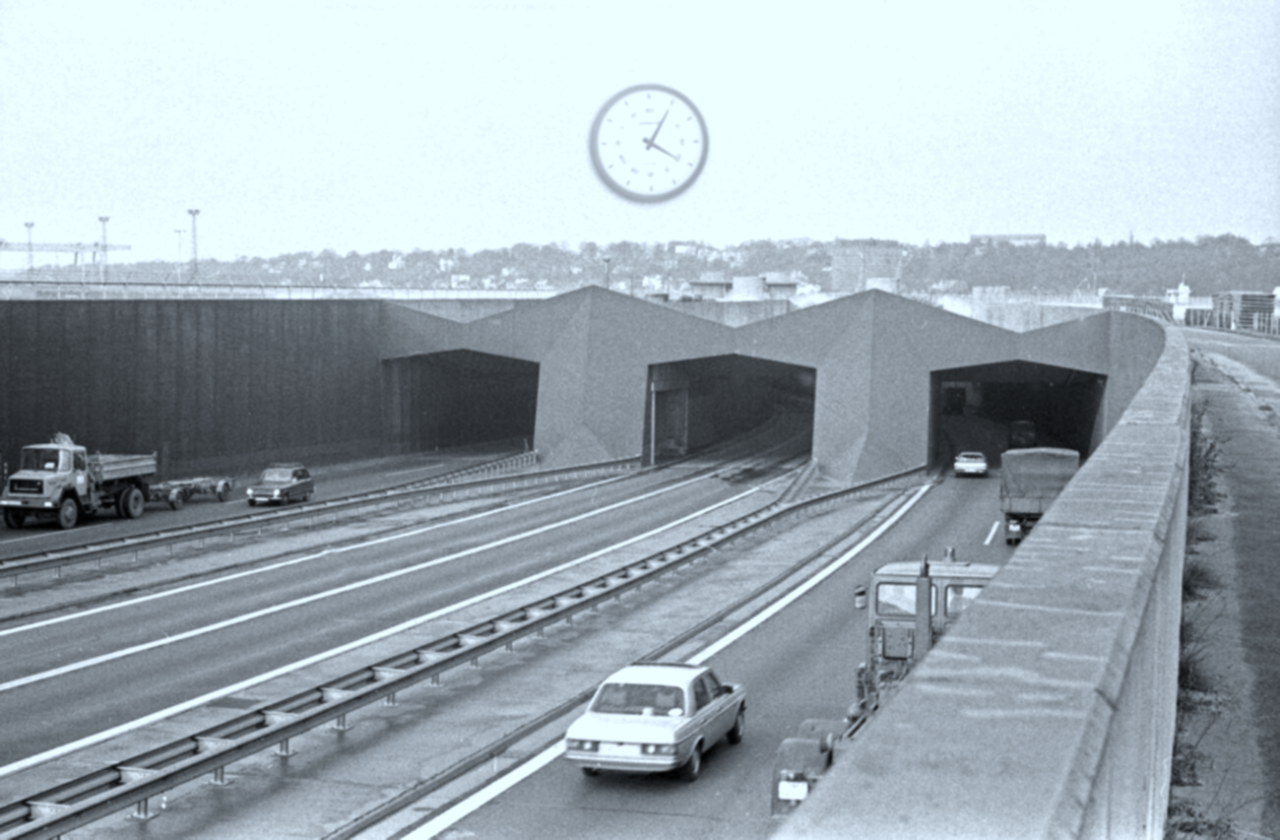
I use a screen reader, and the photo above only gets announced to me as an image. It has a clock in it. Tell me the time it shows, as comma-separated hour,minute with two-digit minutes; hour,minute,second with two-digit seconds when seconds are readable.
4,05
